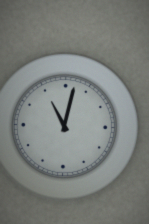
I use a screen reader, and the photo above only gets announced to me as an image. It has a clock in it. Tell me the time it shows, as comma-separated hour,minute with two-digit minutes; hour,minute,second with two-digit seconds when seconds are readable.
11,02
